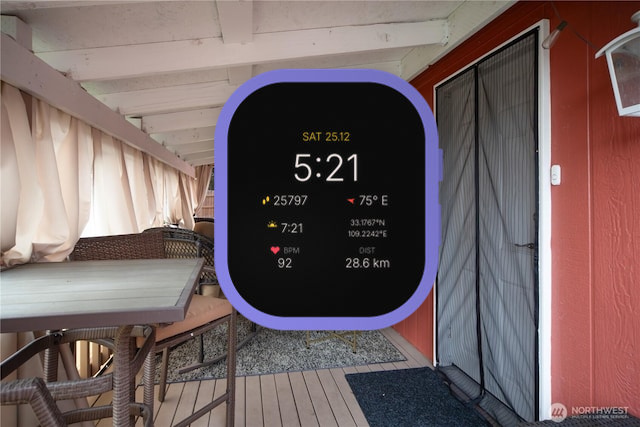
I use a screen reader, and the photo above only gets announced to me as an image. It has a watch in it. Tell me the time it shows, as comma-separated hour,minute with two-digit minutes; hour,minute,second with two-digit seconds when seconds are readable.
5,21
